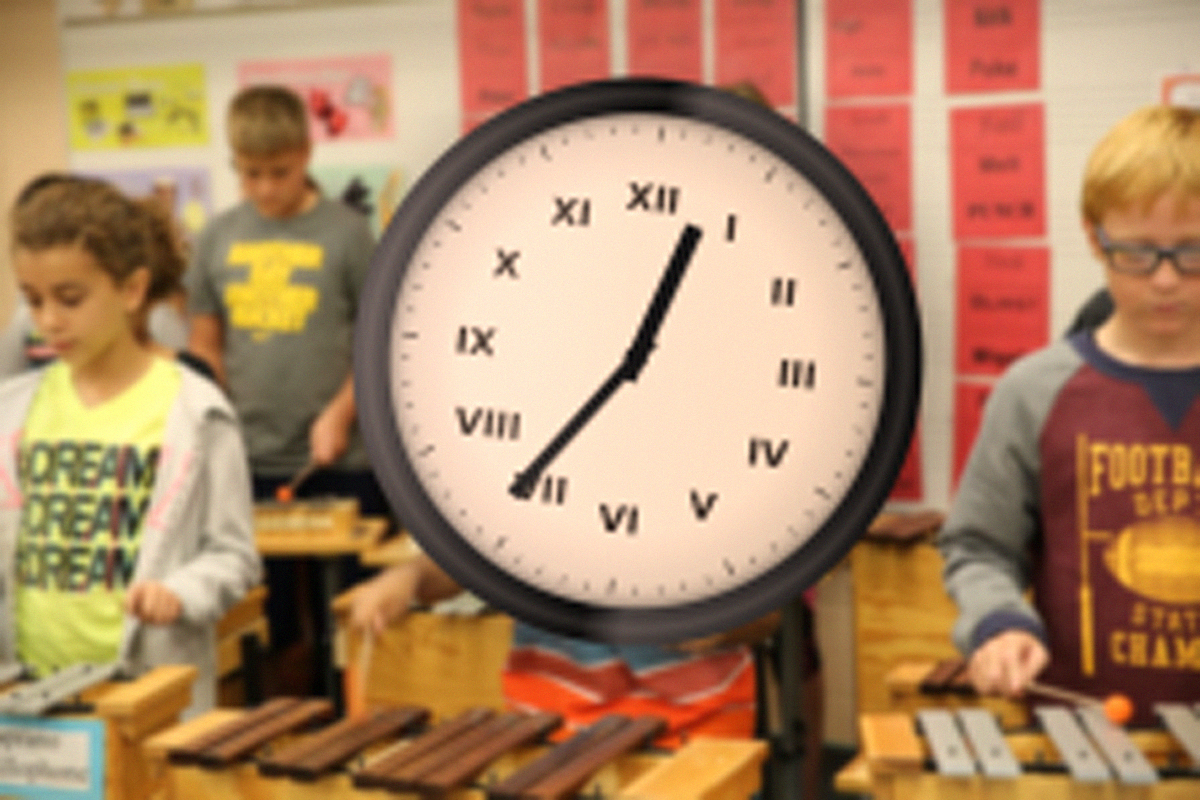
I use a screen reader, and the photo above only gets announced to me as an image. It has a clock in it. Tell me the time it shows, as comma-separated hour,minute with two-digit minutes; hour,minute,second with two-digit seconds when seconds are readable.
12,36
